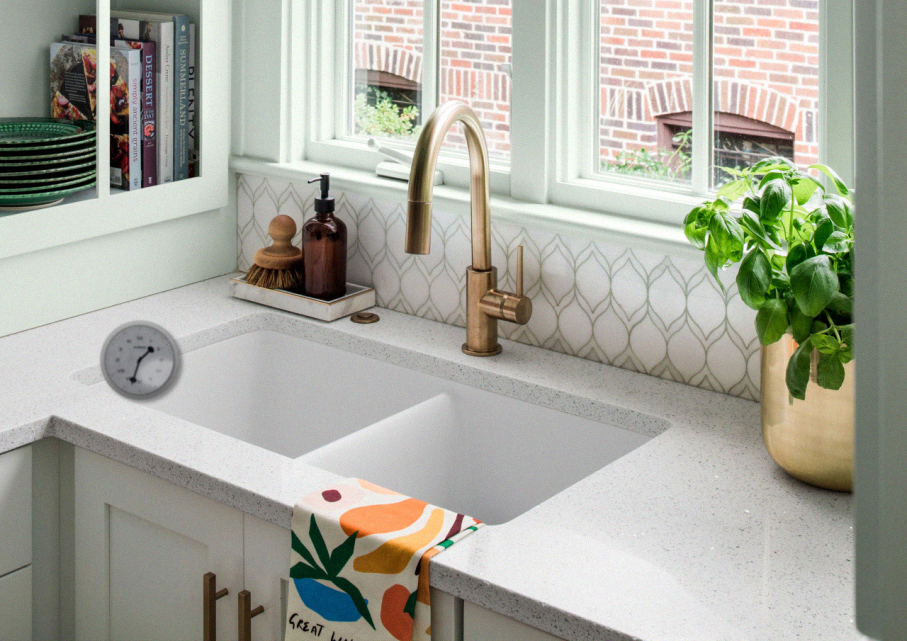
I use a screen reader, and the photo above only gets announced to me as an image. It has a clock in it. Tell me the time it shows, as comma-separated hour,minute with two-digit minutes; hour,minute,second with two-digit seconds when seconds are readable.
1,33
